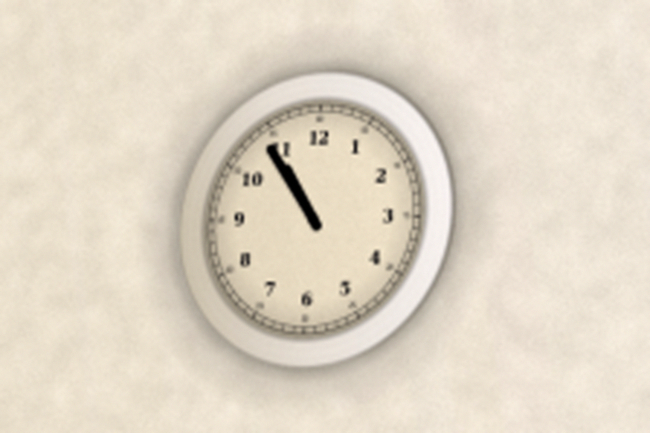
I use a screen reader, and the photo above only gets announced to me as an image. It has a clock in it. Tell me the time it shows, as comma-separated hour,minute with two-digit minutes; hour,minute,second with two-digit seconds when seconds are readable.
10,54
